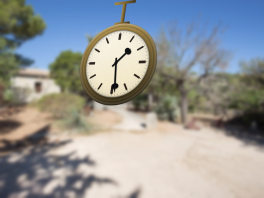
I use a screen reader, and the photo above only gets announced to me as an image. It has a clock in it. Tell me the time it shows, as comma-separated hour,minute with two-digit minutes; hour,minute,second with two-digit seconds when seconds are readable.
1,29
